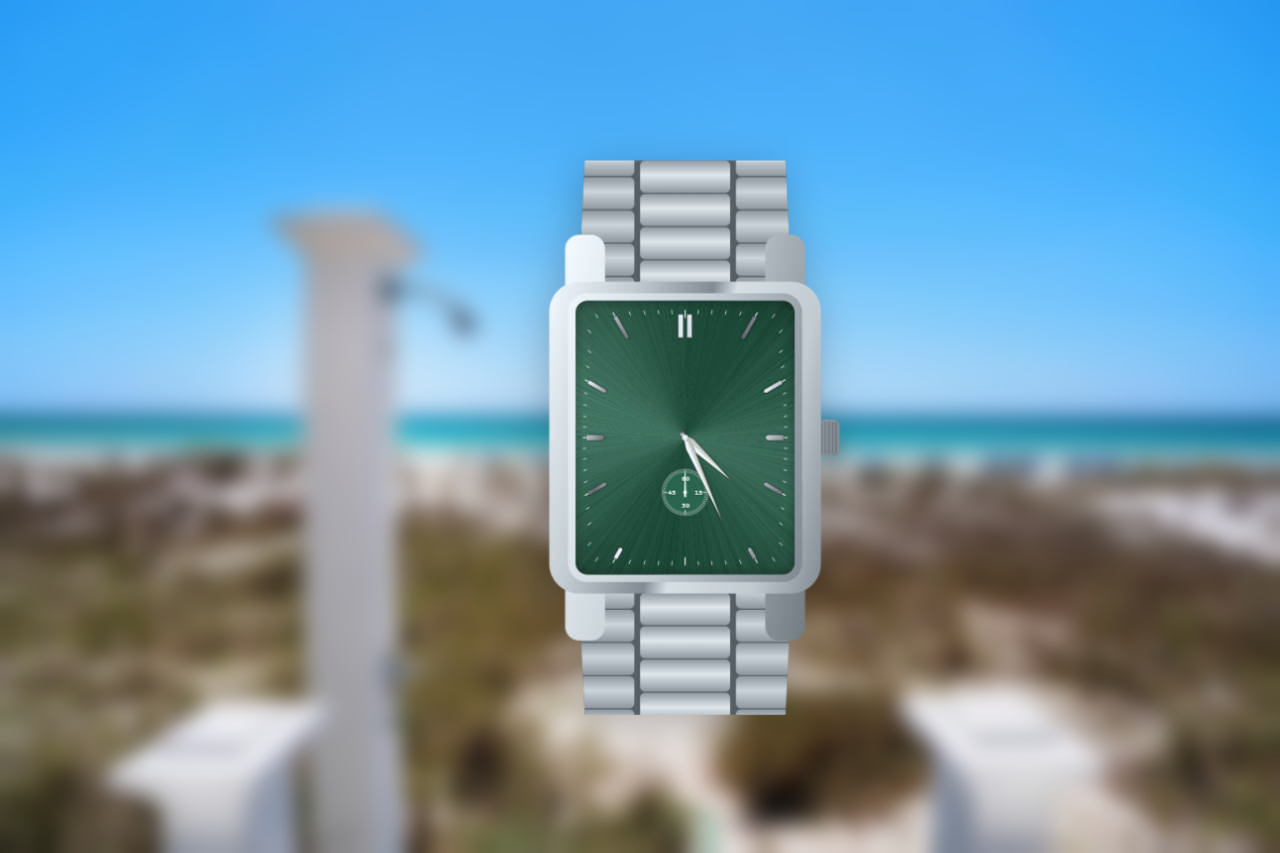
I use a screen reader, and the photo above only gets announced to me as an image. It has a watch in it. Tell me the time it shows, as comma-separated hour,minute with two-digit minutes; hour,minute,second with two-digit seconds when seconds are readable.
4,26
